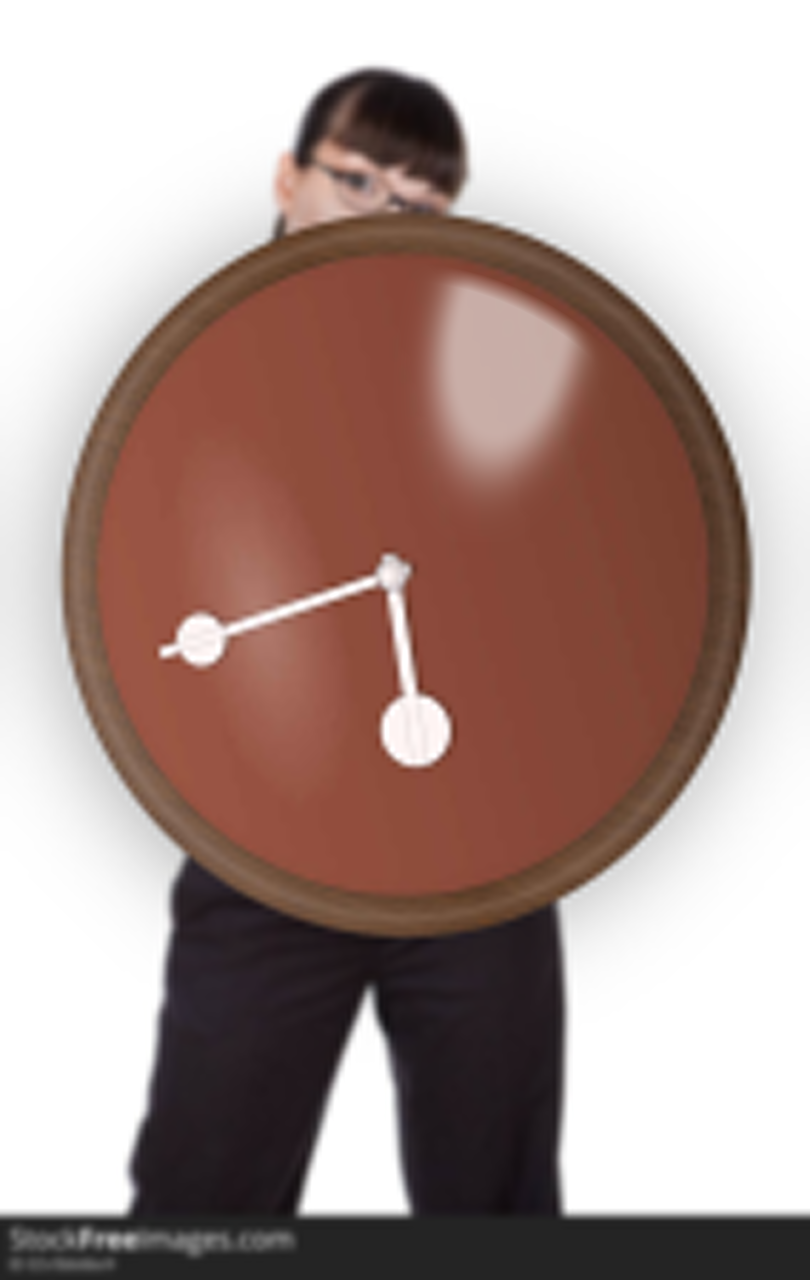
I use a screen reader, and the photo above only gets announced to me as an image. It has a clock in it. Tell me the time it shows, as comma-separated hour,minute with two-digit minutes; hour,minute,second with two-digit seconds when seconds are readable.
5,42
